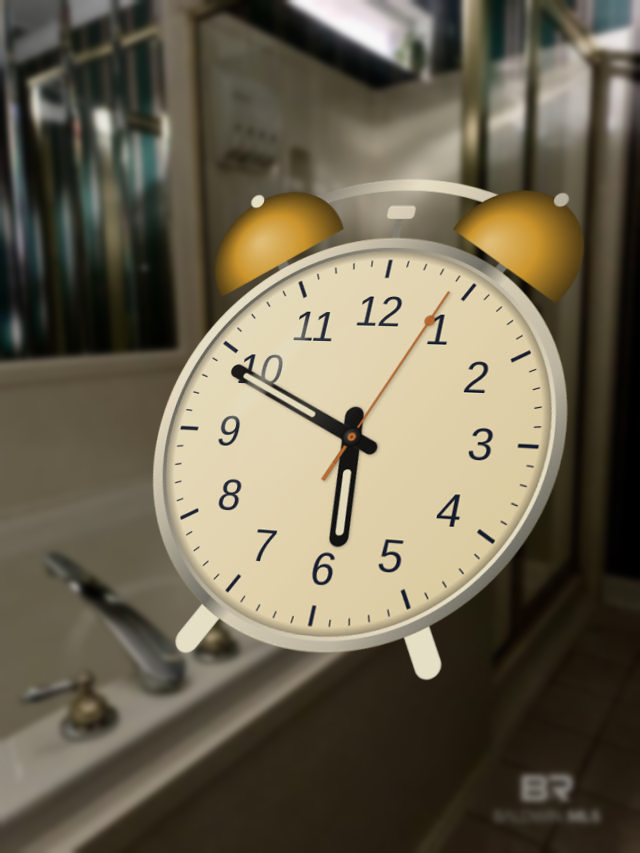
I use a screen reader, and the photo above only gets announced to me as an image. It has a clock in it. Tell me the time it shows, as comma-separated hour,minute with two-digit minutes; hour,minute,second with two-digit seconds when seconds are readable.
5,49,04
